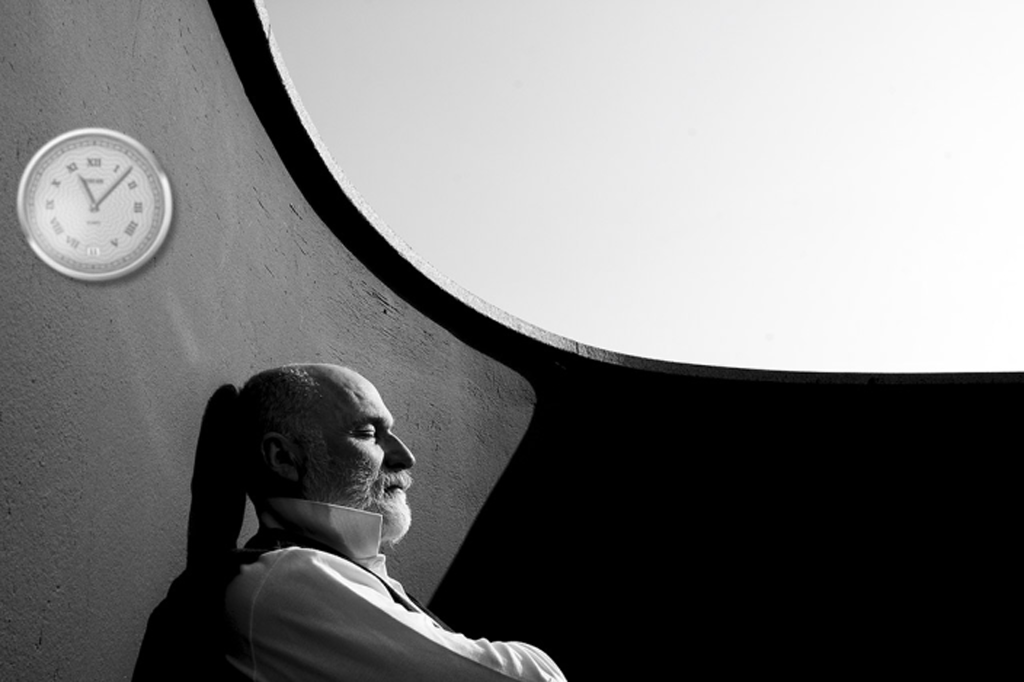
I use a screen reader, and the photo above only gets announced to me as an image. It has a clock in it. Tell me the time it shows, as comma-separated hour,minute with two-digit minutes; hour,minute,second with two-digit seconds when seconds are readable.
11,07
